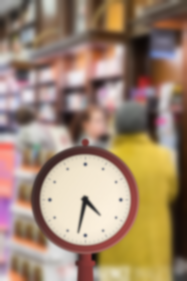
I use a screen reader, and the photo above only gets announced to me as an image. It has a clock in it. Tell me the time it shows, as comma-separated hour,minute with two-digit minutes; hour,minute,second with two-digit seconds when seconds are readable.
4,32
